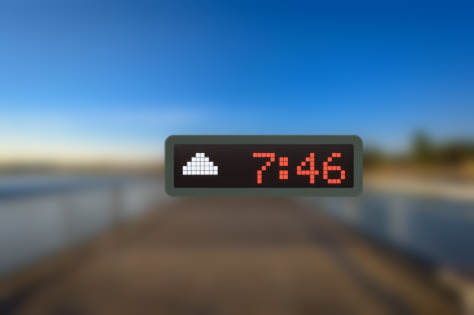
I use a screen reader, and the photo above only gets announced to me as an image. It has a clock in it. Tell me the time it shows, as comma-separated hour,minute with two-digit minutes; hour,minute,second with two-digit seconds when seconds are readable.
7,46
